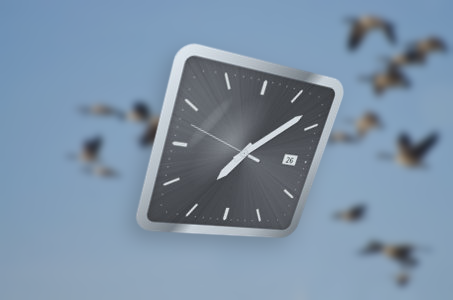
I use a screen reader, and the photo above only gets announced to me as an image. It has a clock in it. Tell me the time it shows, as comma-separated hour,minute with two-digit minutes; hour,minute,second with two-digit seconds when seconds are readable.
7,07,48
